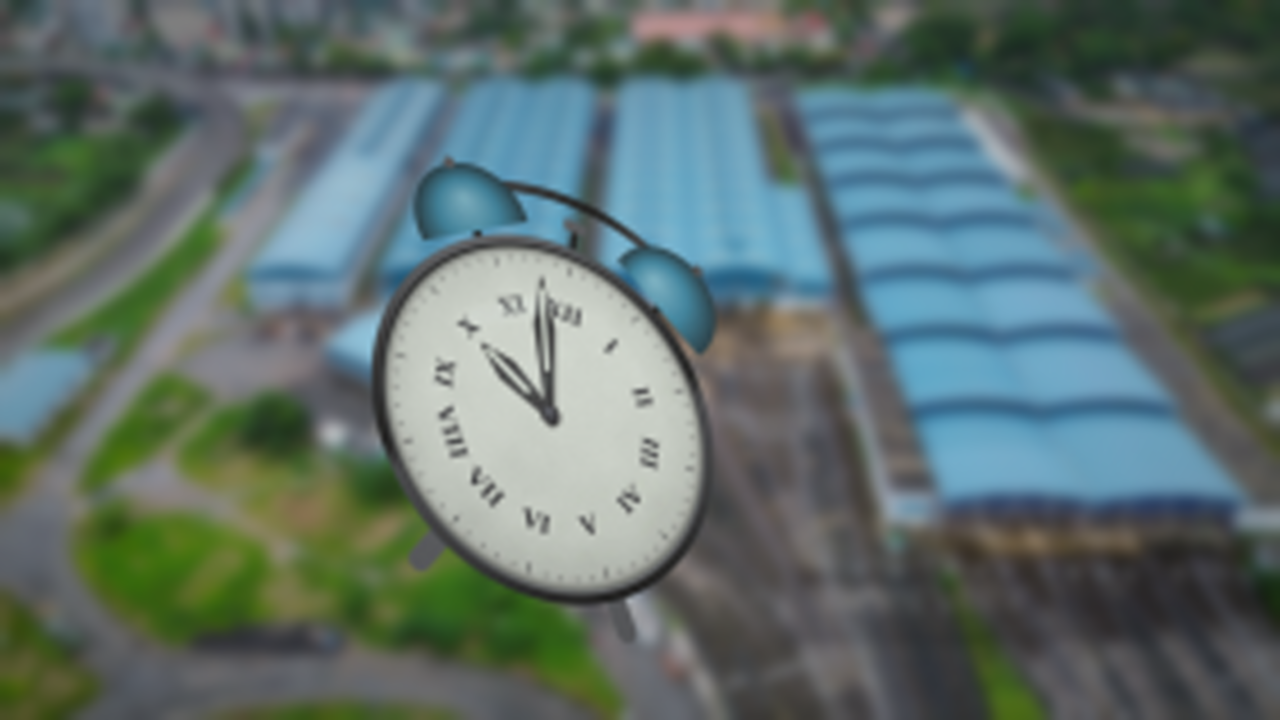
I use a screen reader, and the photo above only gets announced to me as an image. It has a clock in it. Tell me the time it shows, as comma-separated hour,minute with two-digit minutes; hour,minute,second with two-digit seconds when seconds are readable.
9,58
